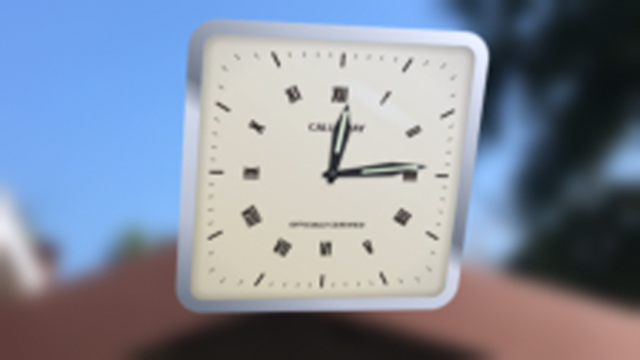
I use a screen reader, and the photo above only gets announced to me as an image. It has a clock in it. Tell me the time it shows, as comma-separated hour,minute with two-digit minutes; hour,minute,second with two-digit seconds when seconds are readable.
12,14
